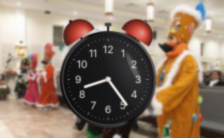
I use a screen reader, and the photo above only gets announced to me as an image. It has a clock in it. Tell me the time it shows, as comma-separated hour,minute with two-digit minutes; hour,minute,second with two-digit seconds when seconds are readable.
8,24
